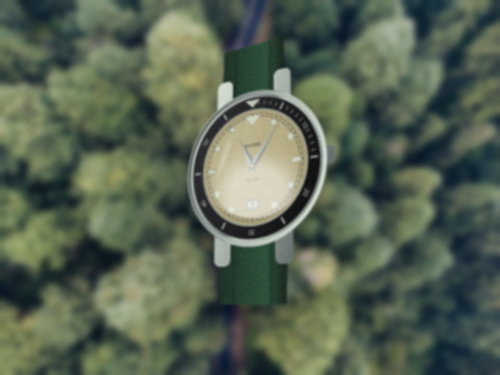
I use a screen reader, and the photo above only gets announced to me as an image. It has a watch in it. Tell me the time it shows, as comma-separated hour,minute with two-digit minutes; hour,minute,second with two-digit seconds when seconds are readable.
11,06
